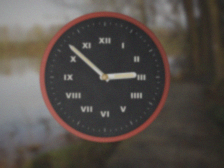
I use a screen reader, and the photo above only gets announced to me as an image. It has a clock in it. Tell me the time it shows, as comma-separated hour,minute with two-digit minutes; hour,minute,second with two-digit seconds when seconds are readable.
2,52
